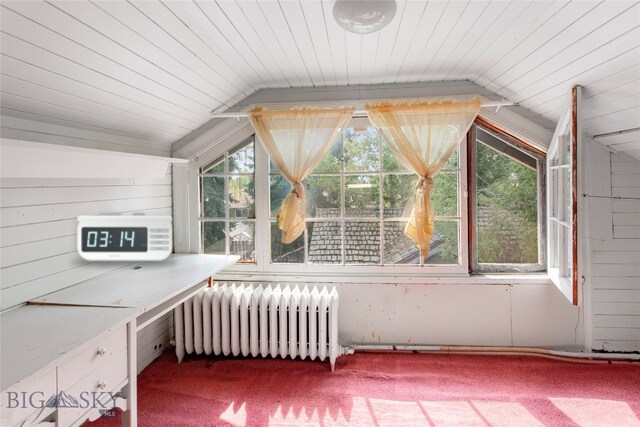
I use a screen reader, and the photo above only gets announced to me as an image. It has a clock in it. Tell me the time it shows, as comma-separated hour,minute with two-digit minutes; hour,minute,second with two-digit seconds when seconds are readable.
3,14
